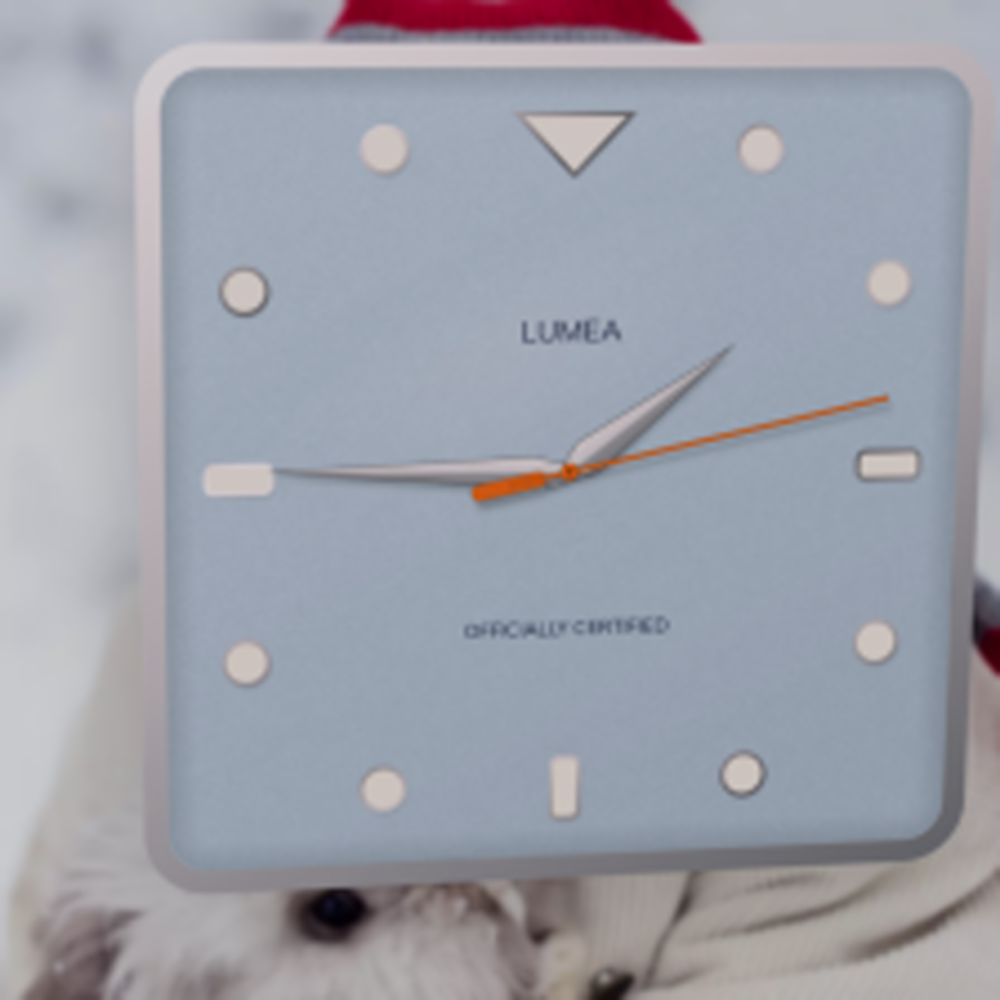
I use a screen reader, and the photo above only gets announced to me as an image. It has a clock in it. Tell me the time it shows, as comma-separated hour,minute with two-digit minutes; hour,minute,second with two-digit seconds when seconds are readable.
1,45,13
